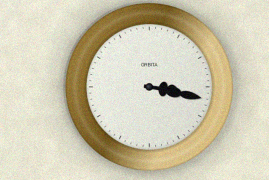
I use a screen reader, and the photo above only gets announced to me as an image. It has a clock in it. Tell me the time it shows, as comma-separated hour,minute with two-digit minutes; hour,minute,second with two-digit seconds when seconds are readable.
3,17
